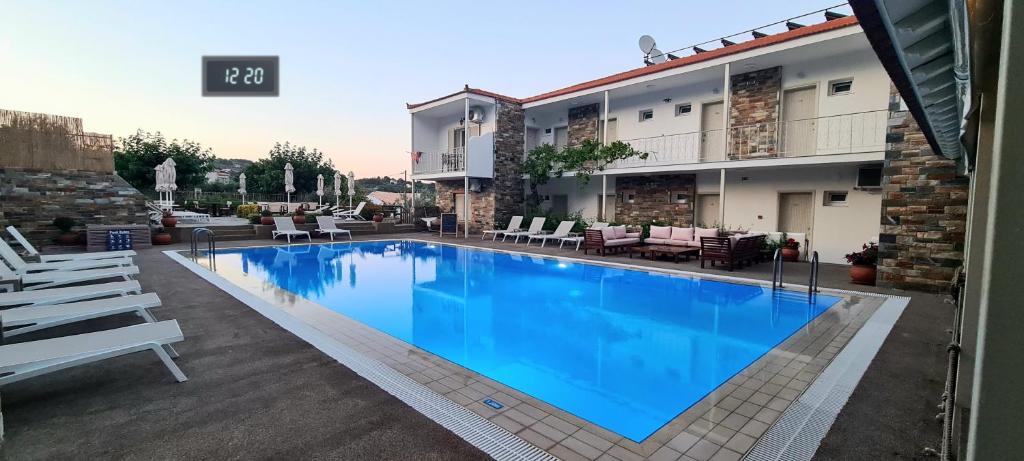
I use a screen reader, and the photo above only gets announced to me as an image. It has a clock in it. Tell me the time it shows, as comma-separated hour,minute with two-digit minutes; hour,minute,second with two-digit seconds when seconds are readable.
12,20
